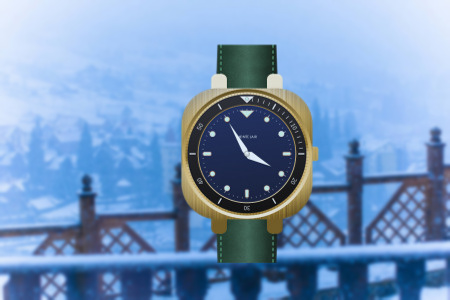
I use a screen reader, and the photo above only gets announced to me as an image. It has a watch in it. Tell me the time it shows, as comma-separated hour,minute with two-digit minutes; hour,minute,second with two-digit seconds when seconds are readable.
3,55
